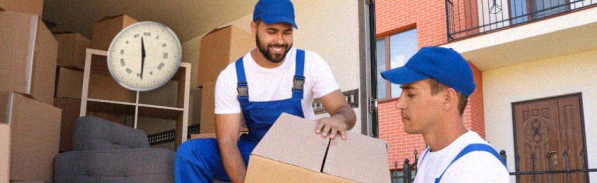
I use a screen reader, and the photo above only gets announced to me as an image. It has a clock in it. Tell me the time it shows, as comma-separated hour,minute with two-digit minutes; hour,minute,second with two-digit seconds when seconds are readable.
11,29
